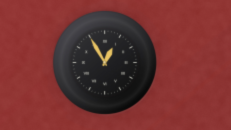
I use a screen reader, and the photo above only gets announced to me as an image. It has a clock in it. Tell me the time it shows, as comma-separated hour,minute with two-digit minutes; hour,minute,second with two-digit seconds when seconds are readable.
12,55
